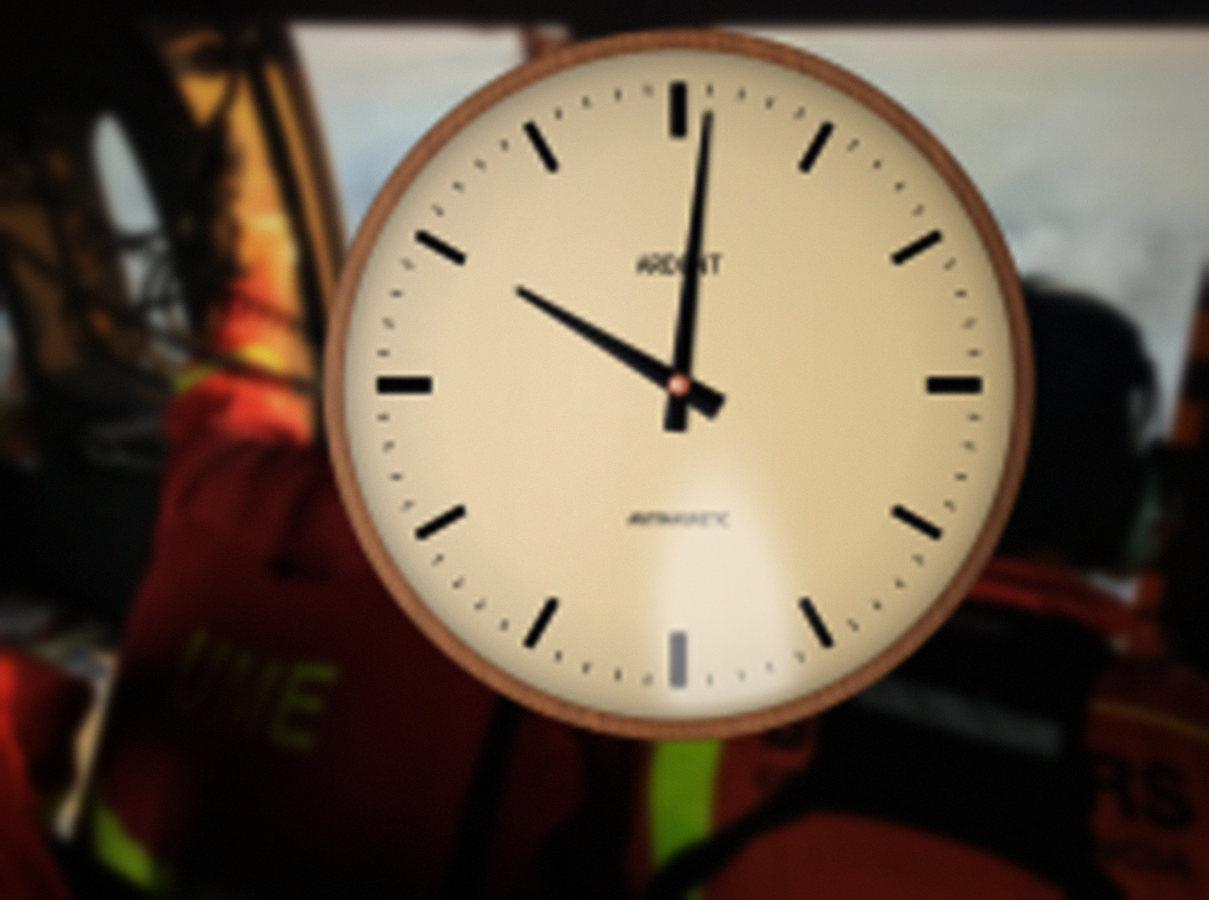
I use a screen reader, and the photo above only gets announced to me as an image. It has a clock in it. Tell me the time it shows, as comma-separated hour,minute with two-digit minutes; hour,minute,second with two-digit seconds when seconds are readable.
10,01
